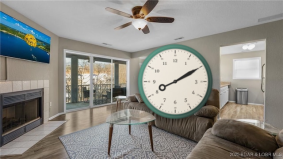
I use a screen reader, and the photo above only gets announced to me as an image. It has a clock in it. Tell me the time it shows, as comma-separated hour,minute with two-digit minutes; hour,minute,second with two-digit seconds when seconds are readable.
8,10
